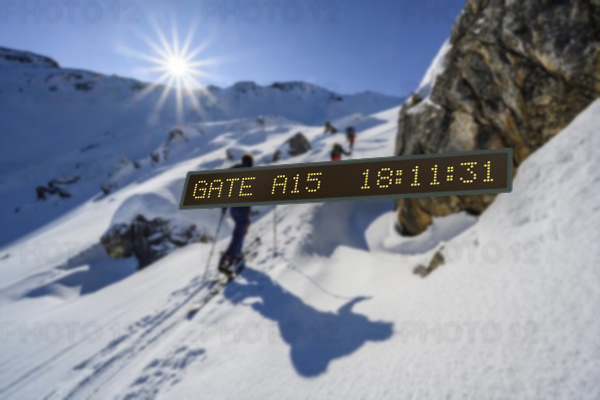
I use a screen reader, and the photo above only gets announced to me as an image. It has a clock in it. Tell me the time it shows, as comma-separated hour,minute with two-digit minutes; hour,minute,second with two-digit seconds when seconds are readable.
18,11,31
